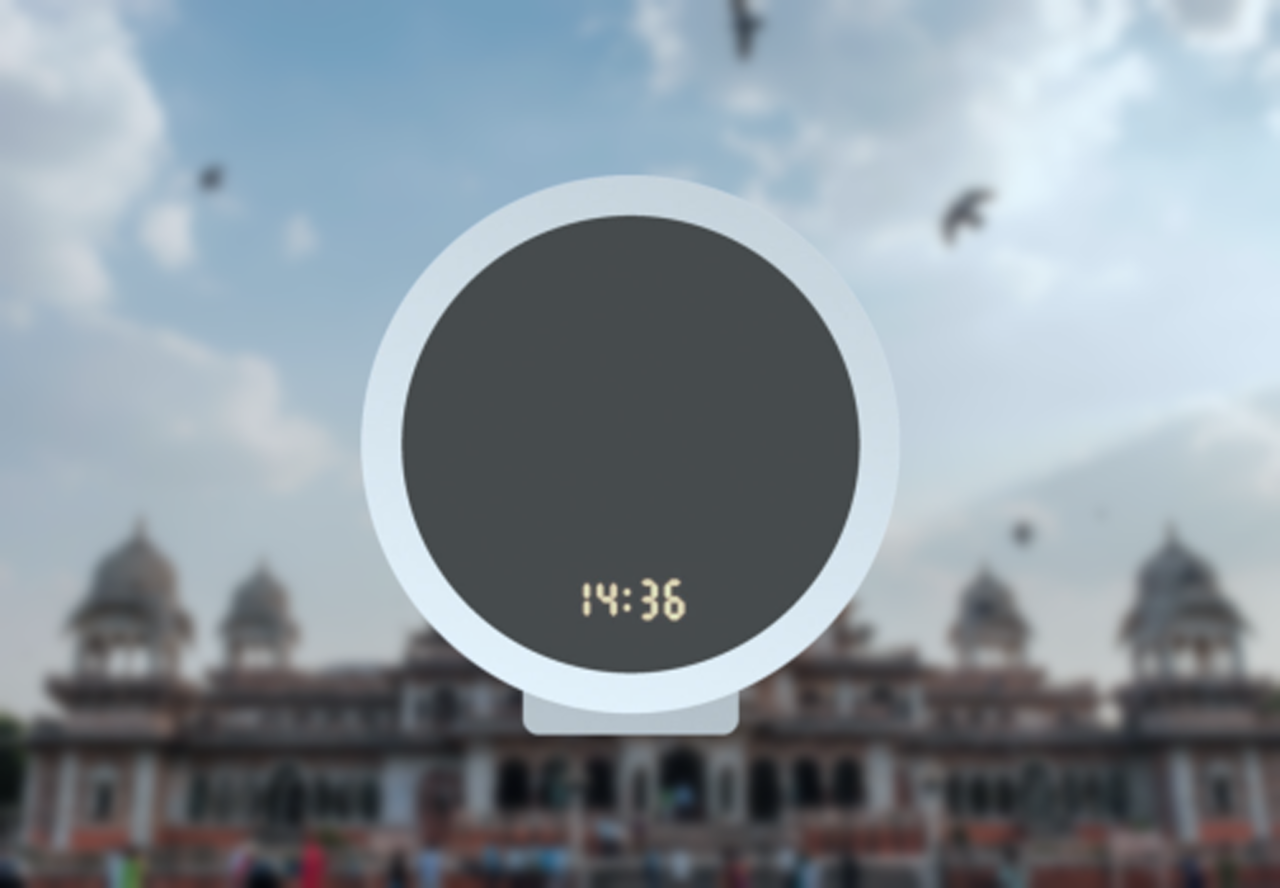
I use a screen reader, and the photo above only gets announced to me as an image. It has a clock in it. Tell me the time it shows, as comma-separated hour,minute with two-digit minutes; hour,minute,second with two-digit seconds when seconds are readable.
14,36
